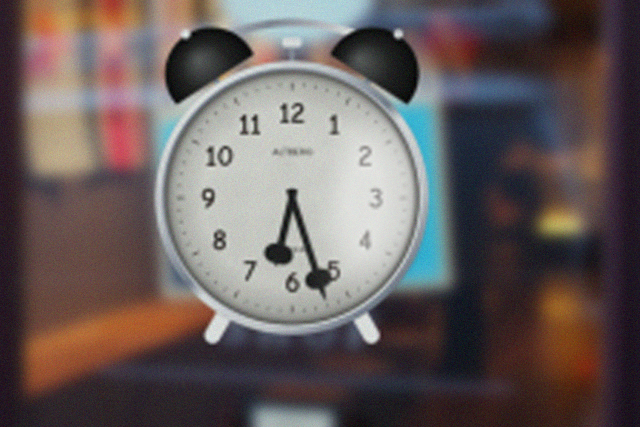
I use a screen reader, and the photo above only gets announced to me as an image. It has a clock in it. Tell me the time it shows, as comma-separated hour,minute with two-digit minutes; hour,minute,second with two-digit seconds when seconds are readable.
6,27
